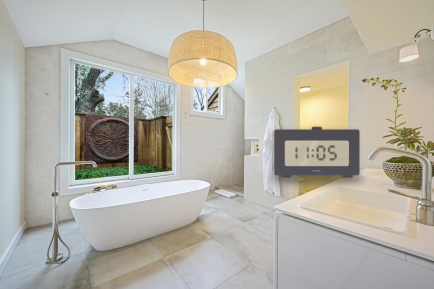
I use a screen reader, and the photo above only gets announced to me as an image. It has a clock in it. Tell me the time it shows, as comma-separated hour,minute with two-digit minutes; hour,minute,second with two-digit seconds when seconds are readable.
11,05
